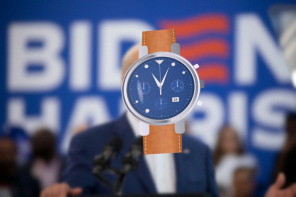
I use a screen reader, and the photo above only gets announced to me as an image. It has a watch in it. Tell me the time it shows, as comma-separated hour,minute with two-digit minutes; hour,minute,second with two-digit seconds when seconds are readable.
11,04
